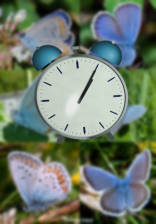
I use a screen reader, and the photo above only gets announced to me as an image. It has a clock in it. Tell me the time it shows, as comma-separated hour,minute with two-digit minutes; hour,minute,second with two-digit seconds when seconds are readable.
1,05
